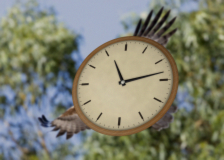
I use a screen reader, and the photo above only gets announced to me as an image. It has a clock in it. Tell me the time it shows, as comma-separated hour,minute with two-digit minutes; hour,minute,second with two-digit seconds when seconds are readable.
11,13
